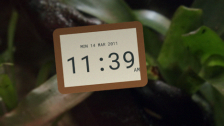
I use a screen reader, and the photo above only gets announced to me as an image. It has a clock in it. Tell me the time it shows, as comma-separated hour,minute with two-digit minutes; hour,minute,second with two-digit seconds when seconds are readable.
11,39
